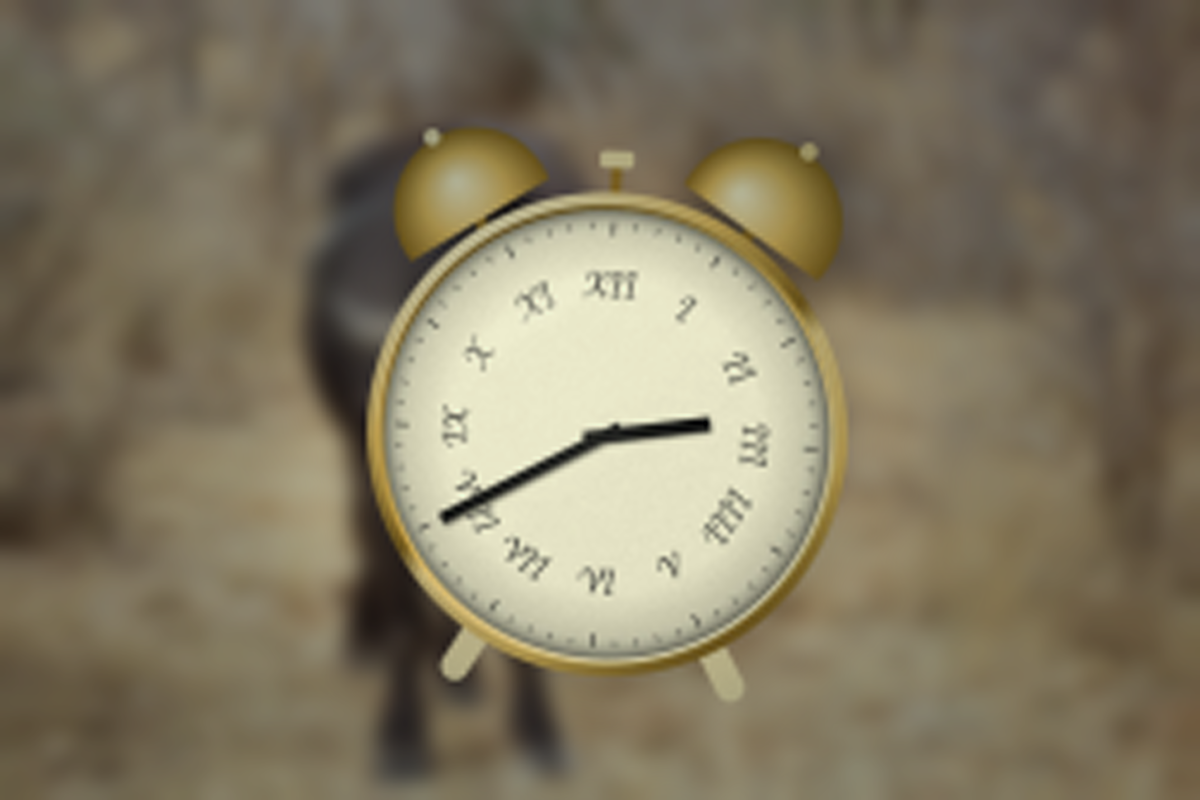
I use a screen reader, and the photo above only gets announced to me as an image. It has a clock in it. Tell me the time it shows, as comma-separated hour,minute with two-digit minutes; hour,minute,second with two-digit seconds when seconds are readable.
2,40
